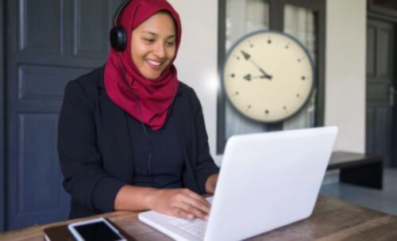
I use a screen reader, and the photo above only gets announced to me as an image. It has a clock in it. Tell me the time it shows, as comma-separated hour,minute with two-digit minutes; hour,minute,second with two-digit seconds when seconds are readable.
8,52
